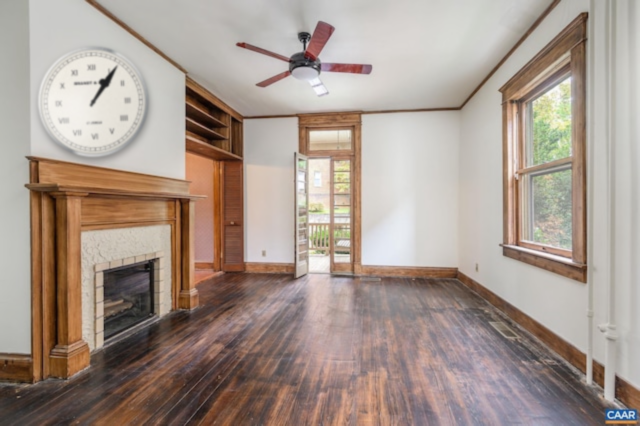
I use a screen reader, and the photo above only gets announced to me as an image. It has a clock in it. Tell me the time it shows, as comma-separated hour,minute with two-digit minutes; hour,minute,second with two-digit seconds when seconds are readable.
1,06
